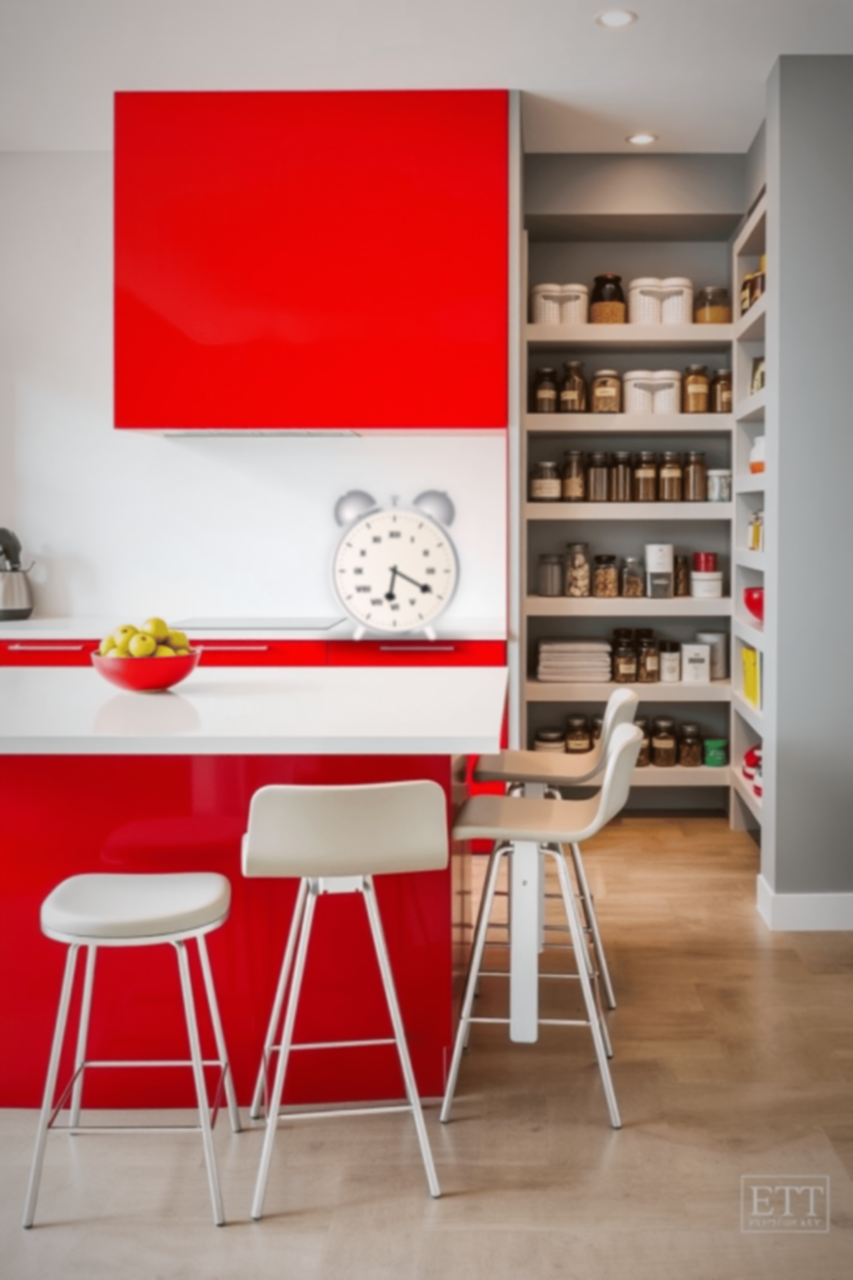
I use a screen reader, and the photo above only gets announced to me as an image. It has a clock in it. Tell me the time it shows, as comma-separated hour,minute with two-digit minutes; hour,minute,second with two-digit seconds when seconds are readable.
6,20
